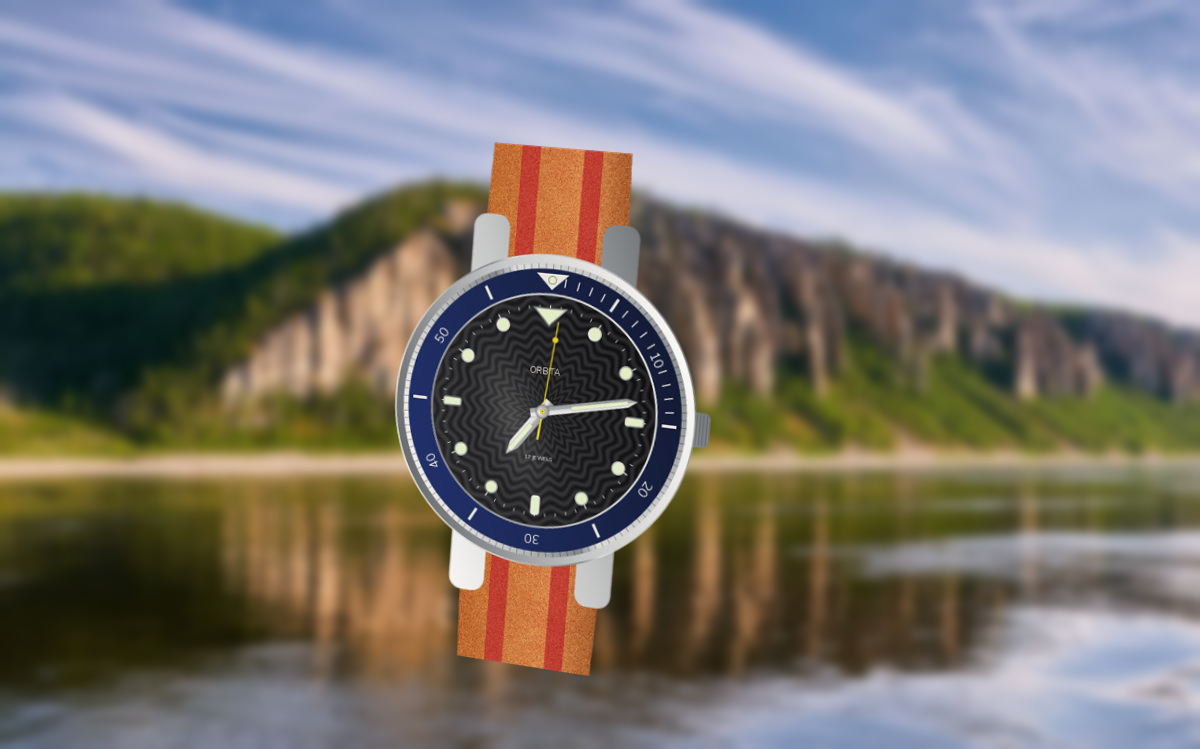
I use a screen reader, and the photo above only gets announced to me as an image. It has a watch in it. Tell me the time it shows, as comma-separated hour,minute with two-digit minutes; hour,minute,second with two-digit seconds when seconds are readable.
7,13,01
